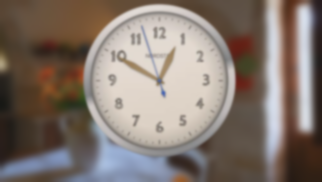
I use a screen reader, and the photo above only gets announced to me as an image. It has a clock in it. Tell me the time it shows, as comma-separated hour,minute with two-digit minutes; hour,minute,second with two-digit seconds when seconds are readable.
12,49,57
